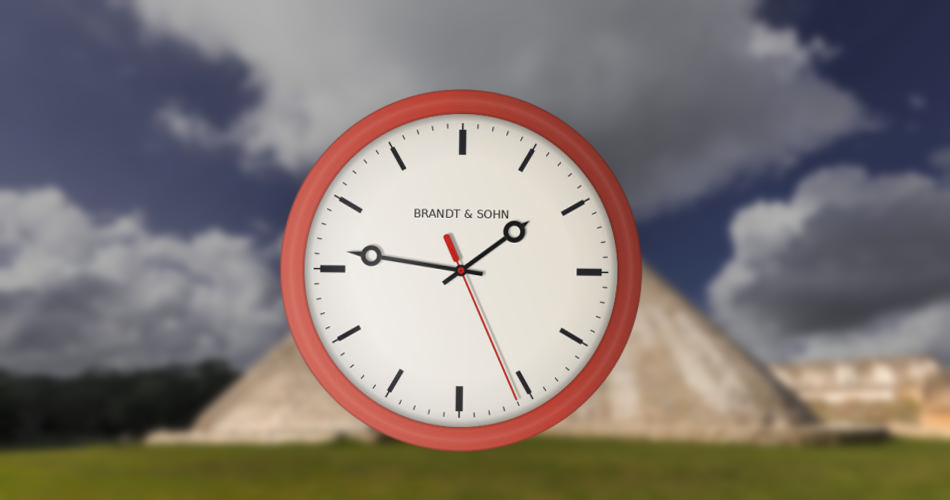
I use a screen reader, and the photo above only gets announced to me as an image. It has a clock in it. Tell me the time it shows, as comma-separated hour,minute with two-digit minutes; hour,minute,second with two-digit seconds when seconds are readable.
1,46,26
